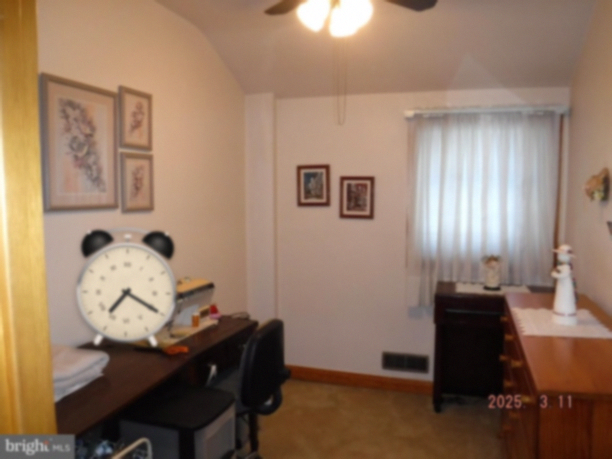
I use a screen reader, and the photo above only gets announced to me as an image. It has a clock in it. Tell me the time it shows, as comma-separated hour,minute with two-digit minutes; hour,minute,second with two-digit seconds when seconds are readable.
7,20
